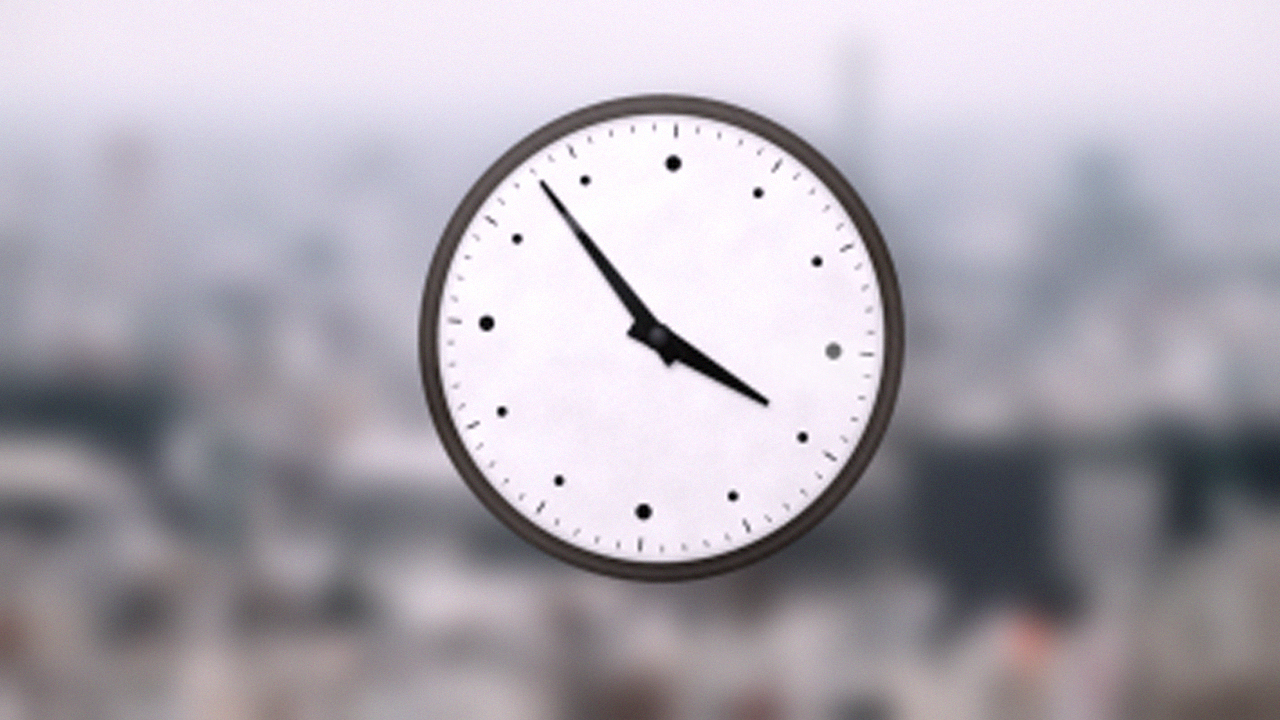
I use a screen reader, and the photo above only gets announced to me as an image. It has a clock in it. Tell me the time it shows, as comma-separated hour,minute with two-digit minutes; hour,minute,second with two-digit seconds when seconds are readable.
3,53
